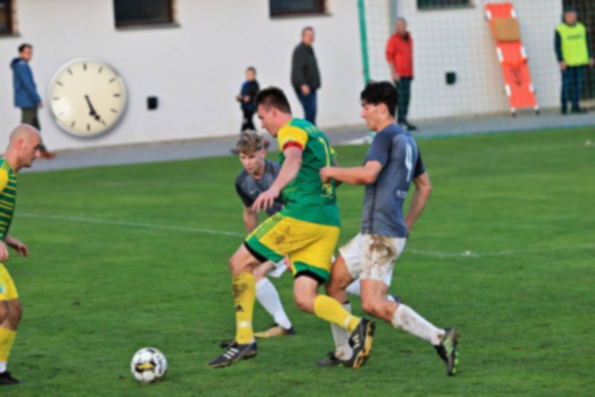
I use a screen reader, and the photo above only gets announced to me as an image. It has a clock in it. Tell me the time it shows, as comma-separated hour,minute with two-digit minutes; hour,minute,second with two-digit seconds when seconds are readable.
5,26
